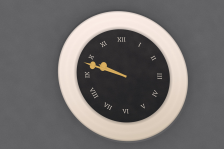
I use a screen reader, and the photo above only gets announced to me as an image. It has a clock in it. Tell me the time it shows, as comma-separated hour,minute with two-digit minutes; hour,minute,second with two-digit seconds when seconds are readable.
9,48
